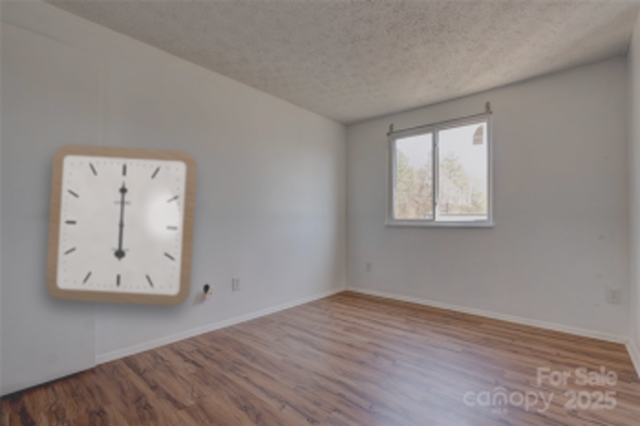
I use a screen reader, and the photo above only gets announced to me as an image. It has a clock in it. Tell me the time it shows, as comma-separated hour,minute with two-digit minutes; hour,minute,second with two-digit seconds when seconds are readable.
6,00
